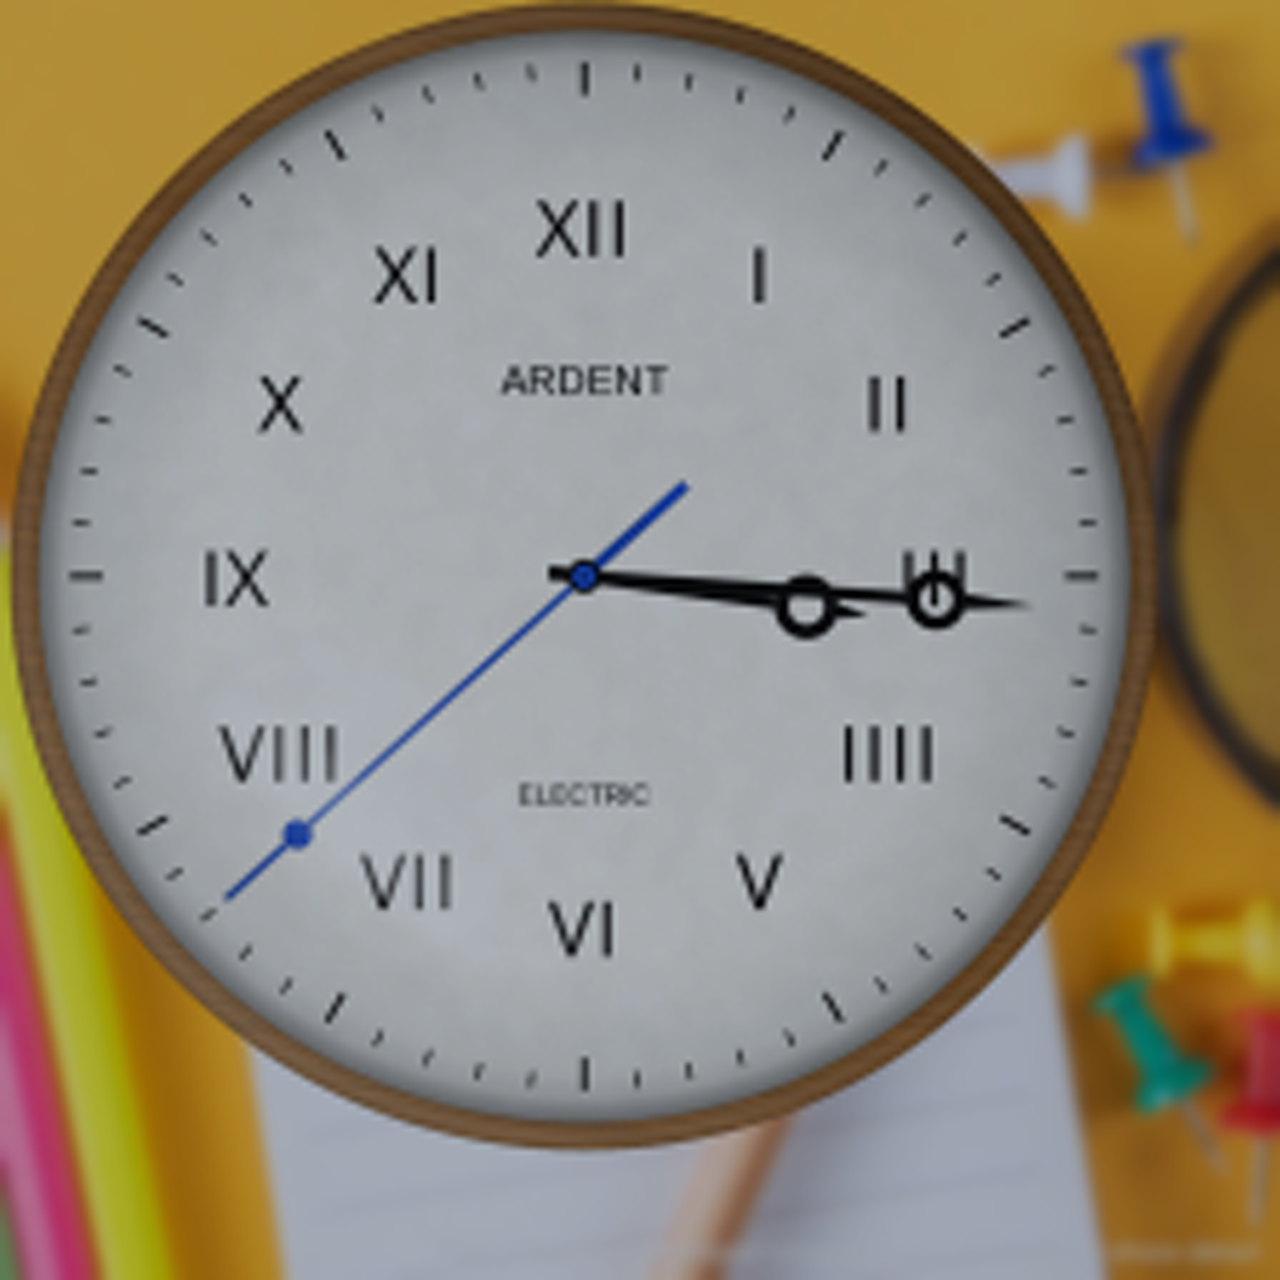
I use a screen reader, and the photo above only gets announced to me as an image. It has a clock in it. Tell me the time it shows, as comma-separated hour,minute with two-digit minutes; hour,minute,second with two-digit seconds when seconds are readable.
3,15,38
